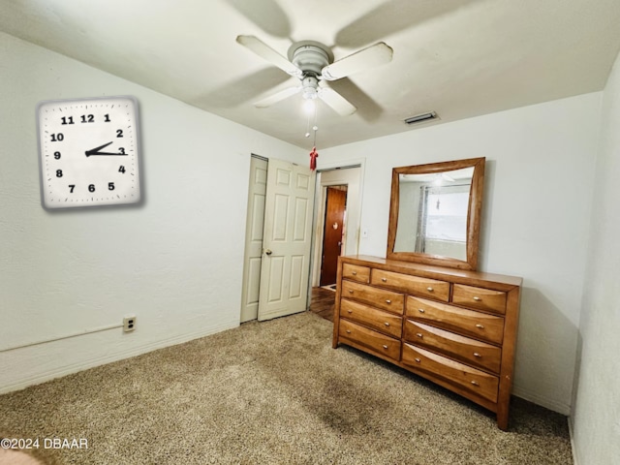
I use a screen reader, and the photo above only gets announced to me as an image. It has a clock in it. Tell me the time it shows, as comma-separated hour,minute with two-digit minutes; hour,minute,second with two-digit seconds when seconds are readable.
2,16
